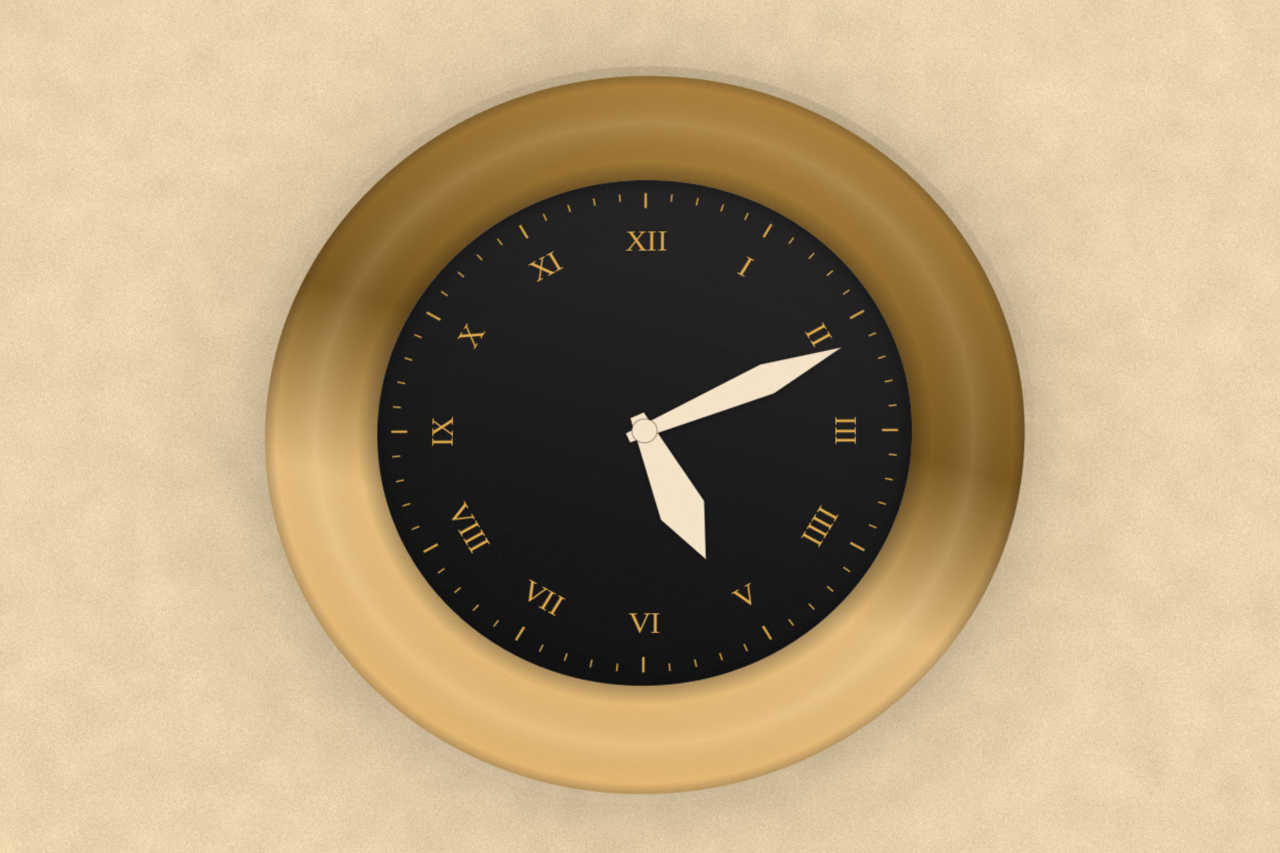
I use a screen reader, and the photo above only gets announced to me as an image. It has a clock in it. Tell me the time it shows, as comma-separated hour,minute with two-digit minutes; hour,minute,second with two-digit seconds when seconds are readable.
5,11
